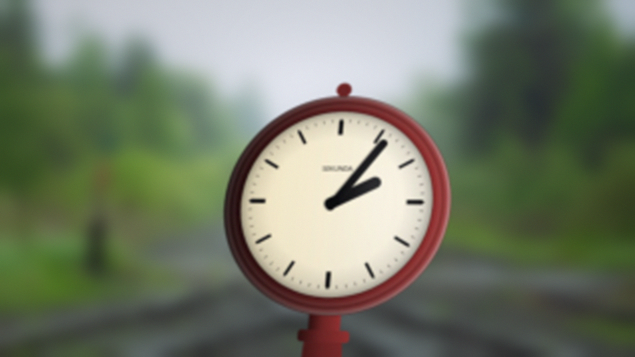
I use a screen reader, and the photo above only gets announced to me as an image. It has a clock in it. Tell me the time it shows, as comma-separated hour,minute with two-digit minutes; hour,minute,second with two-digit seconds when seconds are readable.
2,06
